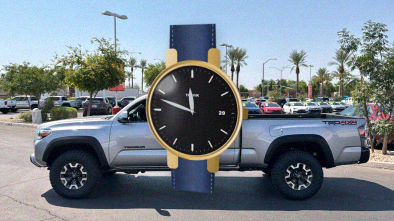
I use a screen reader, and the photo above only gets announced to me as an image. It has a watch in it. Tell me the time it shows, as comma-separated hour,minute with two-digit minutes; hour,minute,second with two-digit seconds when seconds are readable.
11,48
